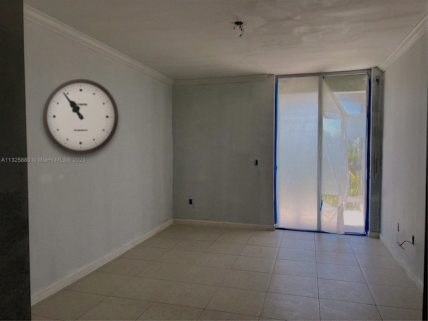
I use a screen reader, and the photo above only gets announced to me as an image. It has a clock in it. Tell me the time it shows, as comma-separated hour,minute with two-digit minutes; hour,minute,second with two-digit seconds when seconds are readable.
10,54
